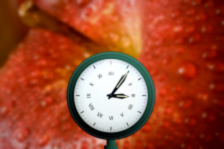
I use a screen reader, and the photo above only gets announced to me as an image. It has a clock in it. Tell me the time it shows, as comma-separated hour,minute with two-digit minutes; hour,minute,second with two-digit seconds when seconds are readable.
3,06
